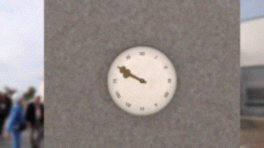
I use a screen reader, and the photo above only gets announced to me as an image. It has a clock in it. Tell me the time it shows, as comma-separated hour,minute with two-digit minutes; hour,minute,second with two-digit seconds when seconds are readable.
9,50
